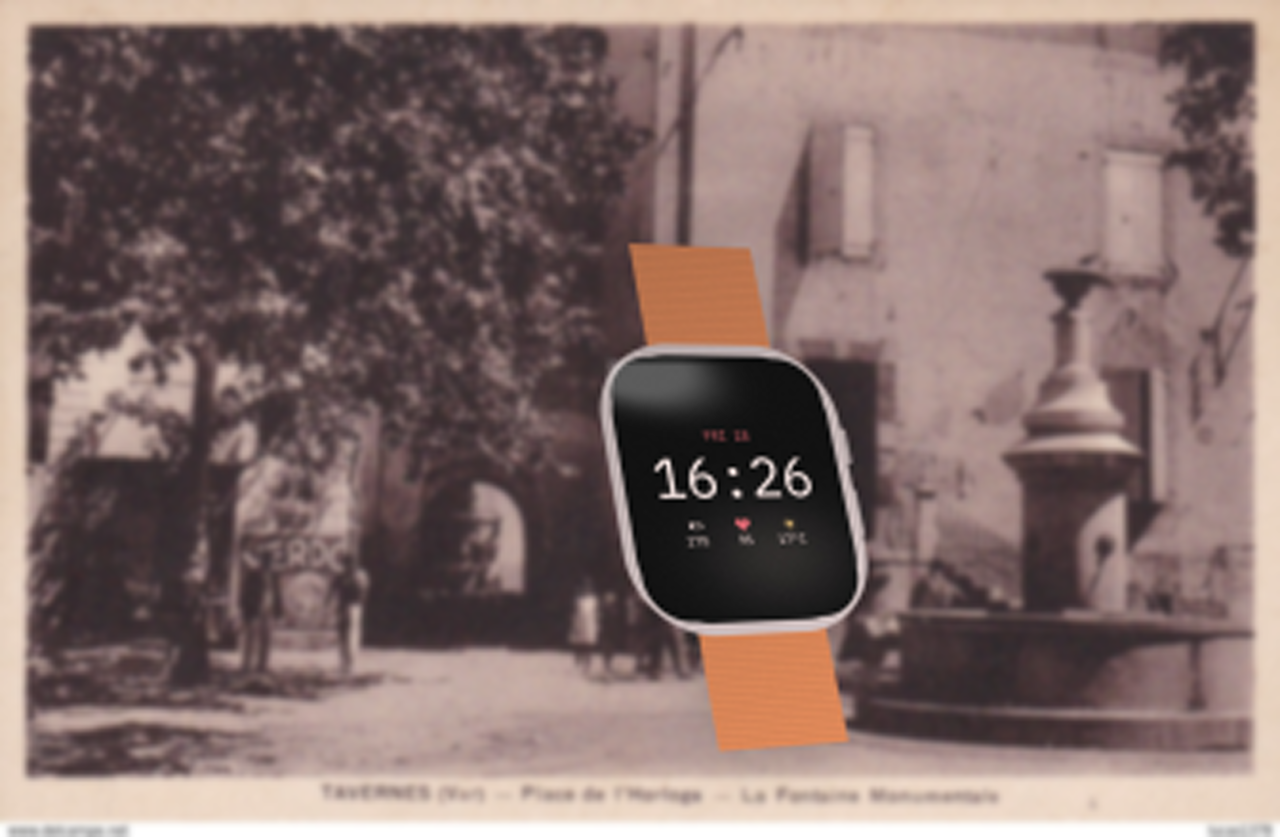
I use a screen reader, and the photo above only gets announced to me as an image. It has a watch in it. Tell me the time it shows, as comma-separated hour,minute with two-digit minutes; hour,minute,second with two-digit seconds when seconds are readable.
16,26
